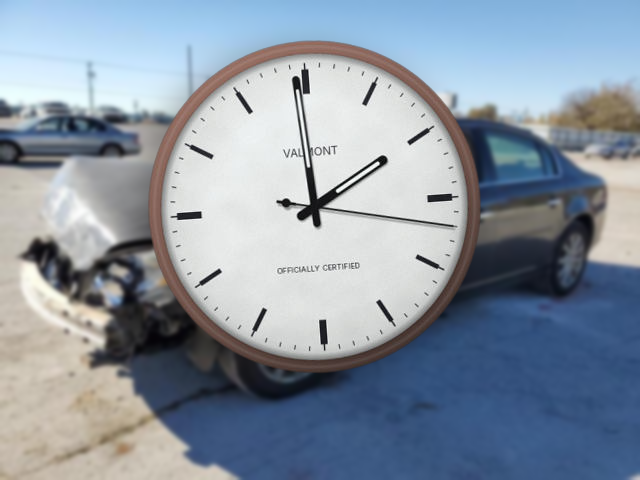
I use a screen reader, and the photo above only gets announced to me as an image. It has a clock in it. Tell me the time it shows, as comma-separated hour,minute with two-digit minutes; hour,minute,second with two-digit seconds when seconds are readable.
1,59,17
